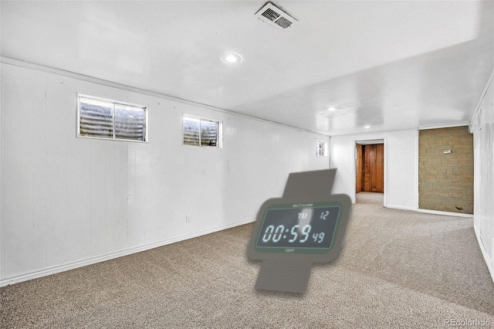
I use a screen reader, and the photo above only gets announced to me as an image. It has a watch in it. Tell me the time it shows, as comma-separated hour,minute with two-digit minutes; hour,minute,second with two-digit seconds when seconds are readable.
0,59,49
